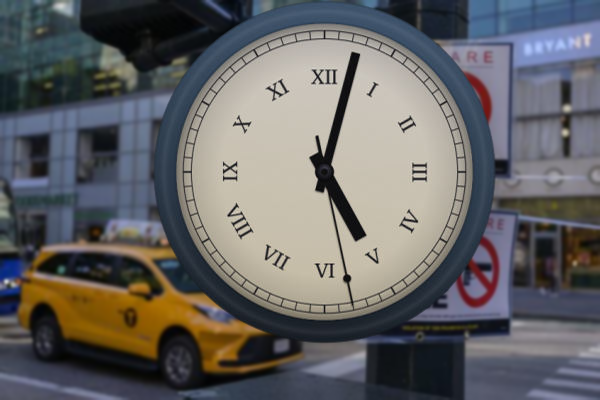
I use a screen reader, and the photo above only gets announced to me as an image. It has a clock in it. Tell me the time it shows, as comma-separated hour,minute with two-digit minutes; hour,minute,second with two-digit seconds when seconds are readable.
5,02,28
